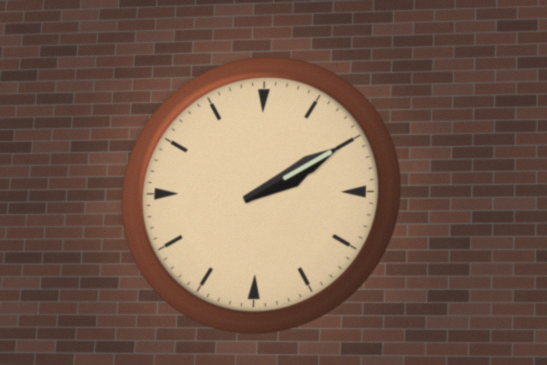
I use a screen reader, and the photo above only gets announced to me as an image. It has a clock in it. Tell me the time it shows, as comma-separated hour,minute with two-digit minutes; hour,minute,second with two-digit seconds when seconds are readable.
2,10
